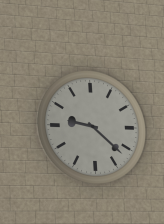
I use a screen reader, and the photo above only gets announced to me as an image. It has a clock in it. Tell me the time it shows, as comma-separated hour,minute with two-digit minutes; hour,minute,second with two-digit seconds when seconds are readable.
9,22
